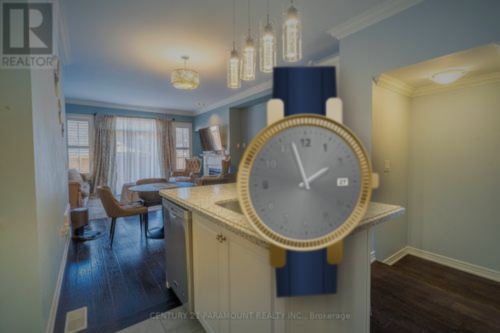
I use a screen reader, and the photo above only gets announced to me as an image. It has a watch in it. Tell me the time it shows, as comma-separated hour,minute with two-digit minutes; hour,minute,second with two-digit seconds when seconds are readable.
1,57
